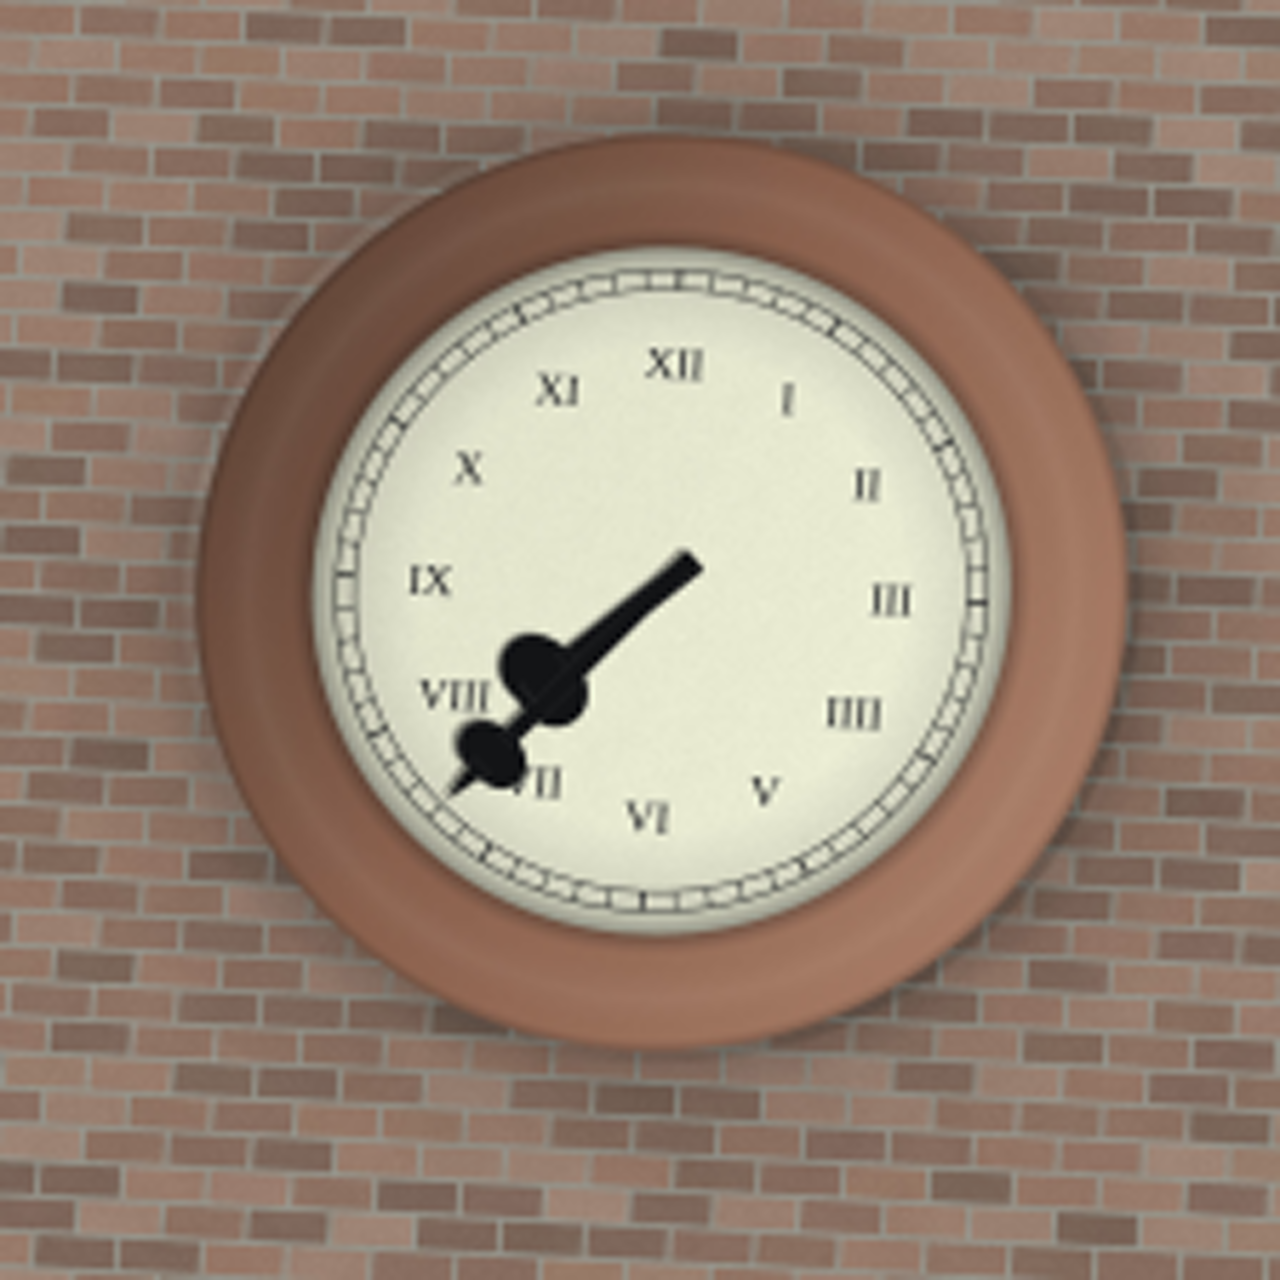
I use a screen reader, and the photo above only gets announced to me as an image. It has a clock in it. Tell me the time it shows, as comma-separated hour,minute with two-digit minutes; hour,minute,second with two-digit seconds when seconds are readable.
7,37
